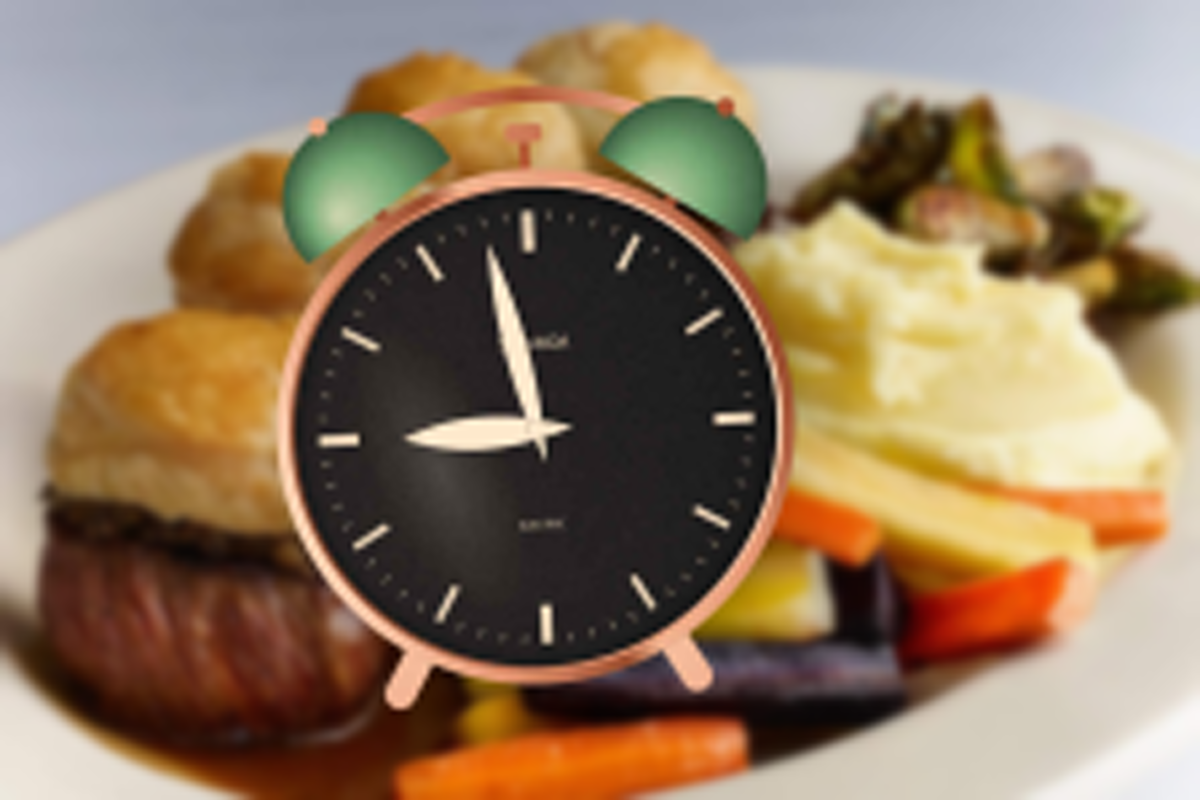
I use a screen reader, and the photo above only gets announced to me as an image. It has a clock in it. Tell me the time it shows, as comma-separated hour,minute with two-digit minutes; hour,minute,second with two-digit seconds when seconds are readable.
8,58
